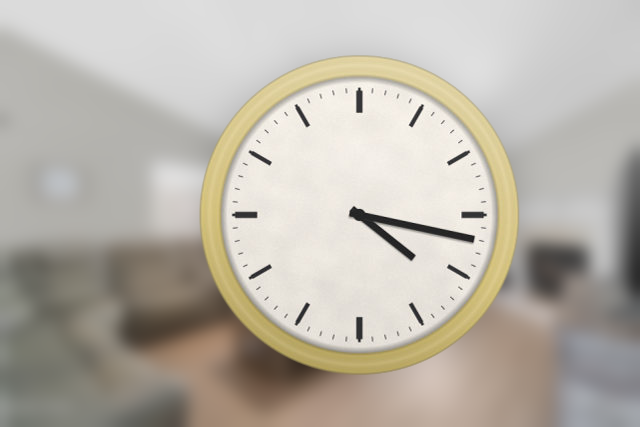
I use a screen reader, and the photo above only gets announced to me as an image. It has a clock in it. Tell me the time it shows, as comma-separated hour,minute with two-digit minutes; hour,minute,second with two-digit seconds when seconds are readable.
4,17
